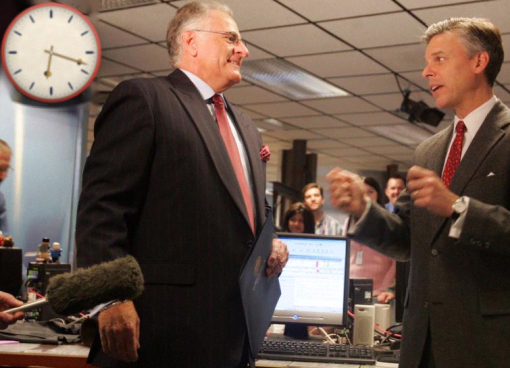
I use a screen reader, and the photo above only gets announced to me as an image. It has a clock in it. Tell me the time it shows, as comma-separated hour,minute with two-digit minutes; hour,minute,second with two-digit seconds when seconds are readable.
6,18
